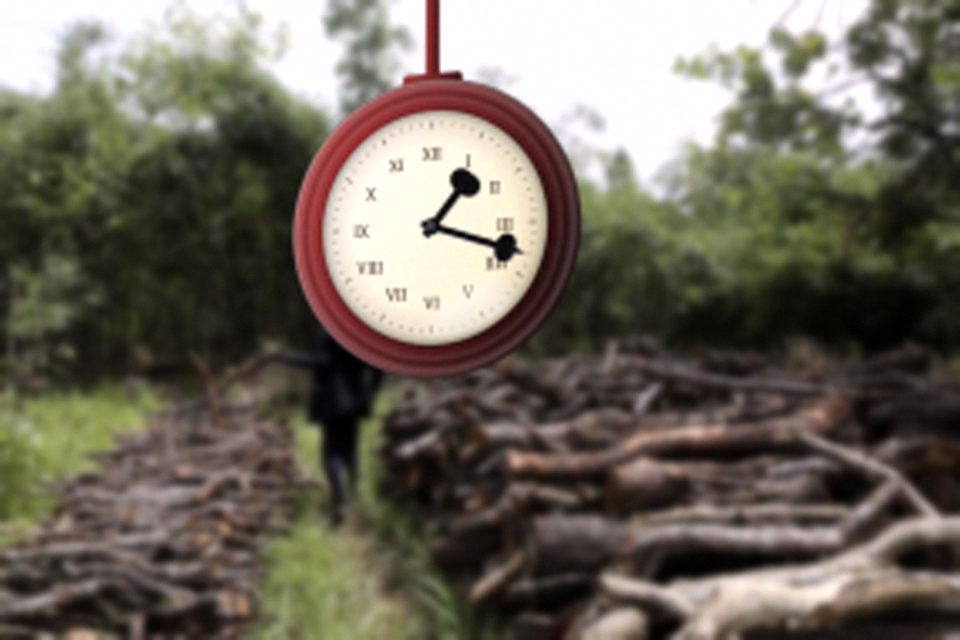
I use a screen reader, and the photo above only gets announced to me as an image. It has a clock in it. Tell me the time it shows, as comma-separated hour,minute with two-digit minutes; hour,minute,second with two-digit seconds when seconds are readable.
1,18
